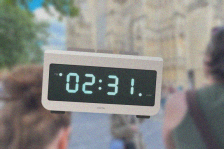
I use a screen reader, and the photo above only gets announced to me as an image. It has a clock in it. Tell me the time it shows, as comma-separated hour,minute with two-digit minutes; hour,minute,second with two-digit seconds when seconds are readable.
2,31
